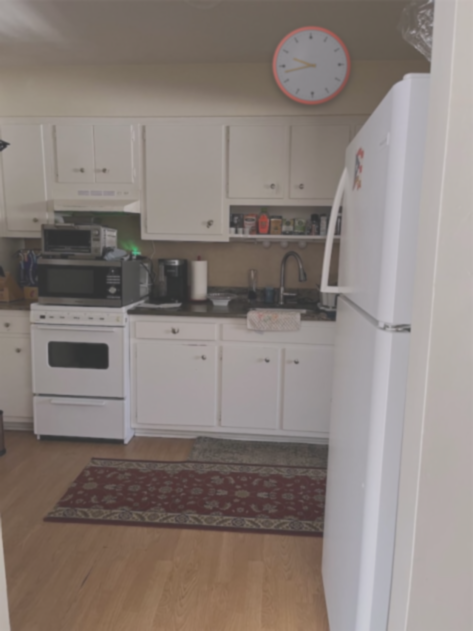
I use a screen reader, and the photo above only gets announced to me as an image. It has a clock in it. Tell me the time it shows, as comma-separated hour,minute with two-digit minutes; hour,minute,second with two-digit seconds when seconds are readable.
9,43
